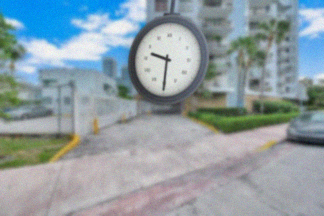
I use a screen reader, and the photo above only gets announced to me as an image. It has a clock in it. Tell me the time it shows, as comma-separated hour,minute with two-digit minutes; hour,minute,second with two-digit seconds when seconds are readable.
9,30
